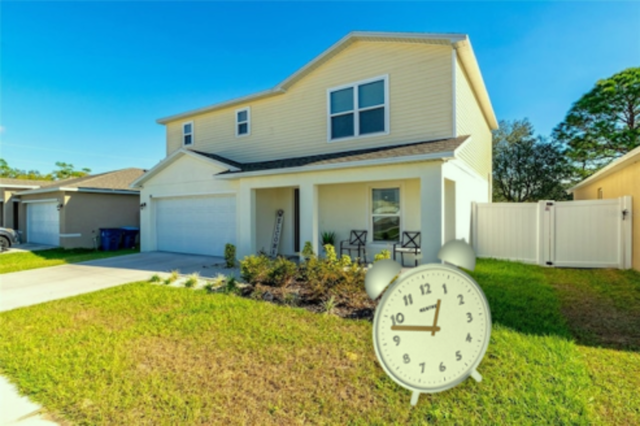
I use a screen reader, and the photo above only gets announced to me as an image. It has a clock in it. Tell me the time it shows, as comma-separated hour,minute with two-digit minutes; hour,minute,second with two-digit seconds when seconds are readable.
12,48
